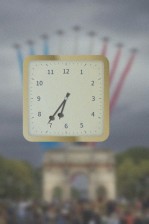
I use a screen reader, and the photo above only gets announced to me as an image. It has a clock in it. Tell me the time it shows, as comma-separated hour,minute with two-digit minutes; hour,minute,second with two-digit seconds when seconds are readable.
6,36
